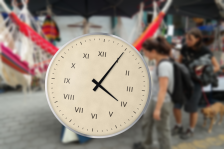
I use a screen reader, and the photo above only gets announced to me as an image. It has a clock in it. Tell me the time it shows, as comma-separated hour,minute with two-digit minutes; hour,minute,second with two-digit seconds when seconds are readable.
4,05
